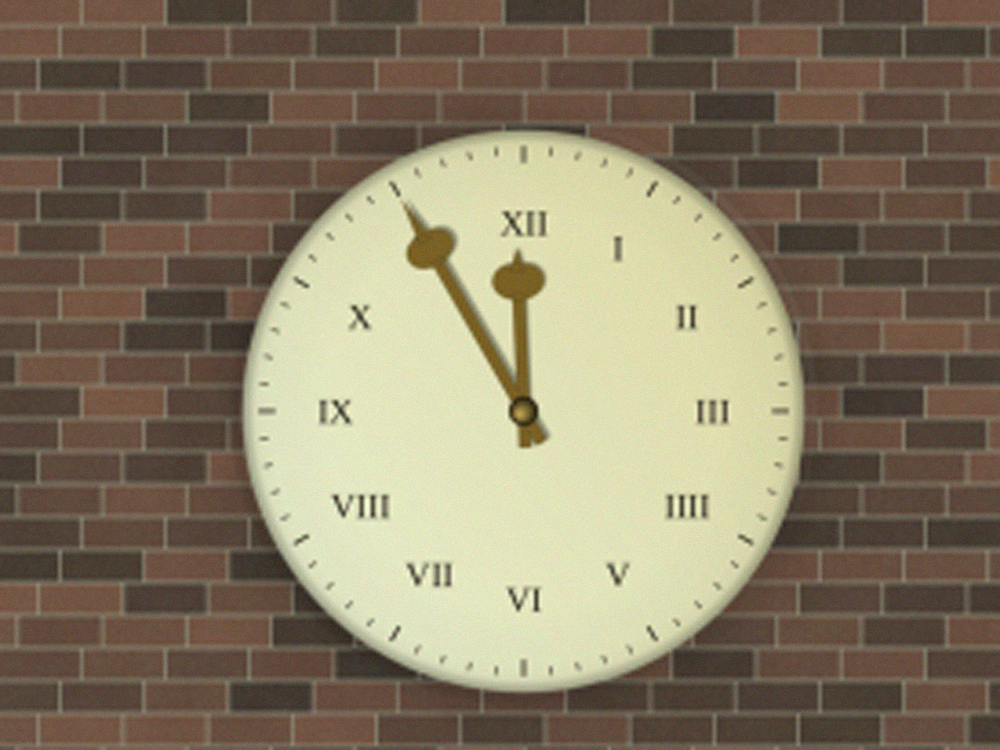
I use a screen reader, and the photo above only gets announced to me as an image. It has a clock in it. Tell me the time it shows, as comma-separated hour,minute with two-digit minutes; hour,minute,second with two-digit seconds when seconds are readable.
11,55
